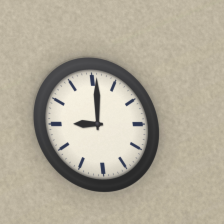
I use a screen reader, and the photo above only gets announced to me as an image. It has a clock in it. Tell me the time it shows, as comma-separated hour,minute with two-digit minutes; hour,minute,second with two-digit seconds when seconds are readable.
9,01
